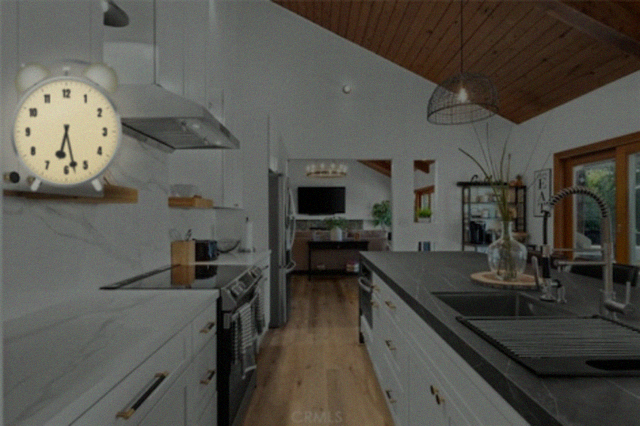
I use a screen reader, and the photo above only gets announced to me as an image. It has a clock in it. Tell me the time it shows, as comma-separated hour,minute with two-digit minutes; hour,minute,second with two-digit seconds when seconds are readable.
6,28
